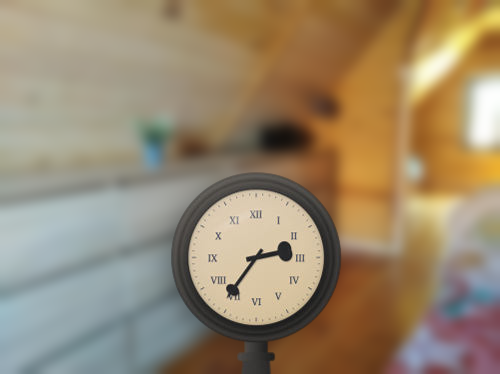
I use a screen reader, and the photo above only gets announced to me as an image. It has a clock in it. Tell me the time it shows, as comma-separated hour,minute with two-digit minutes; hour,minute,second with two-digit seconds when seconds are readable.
2,36
